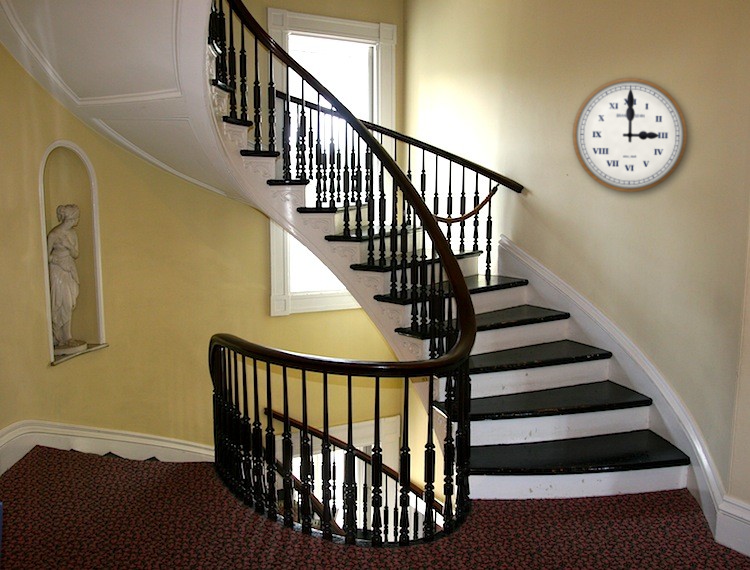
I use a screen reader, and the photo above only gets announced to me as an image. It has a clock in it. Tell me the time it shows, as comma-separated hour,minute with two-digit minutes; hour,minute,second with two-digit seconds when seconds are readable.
3,00
